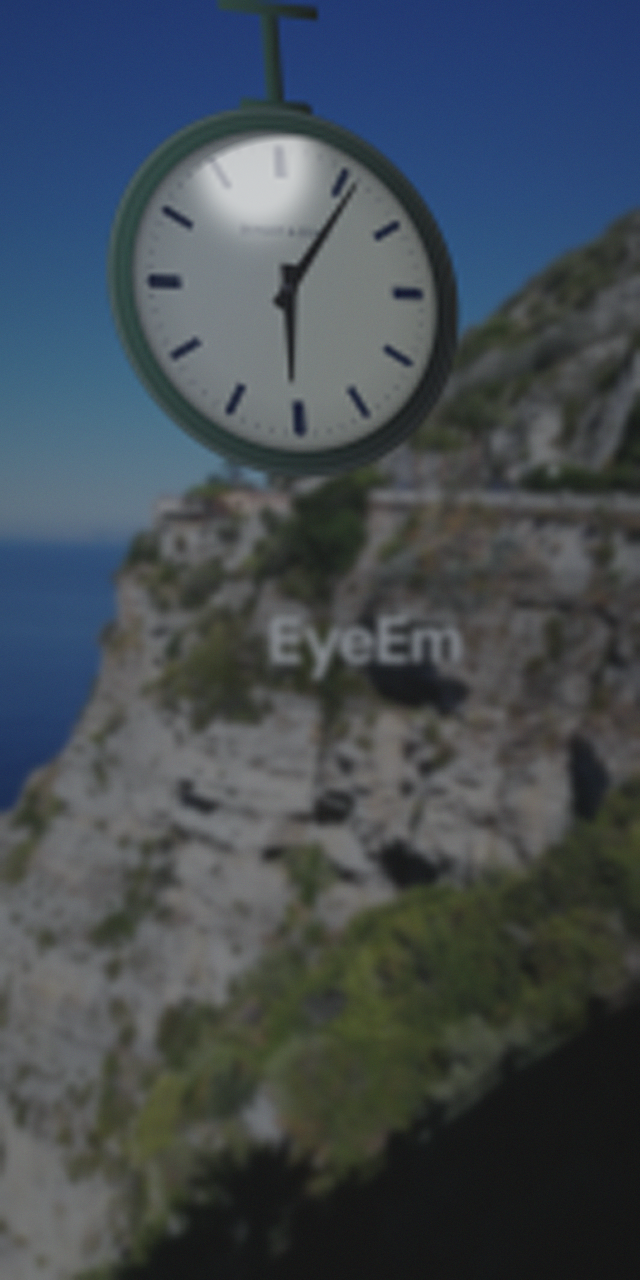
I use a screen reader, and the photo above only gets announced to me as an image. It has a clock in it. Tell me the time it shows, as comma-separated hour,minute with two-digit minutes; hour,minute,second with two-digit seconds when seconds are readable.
6,06
